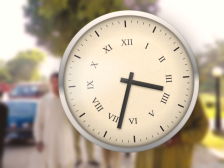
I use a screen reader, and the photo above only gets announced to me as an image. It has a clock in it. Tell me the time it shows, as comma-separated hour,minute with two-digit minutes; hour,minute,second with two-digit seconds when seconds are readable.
3,33
